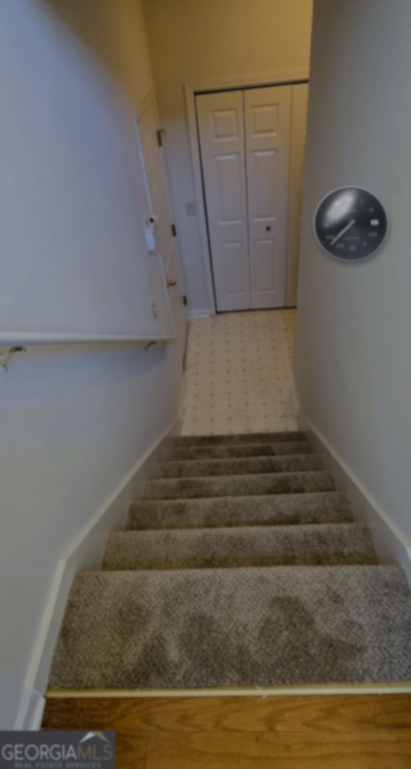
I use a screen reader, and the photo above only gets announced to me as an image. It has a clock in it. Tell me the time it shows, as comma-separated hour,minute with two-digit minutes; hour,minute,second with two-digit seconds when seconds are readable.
7,38
